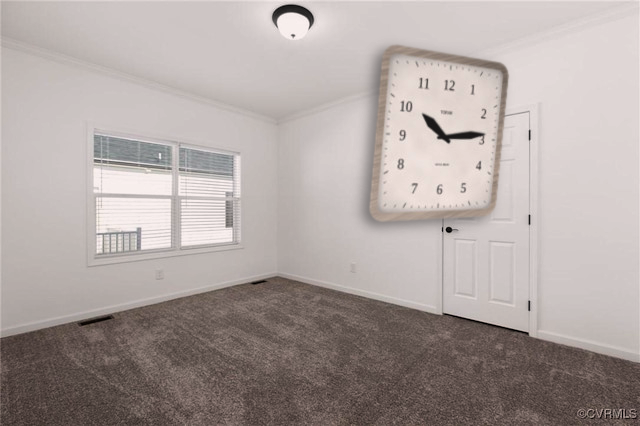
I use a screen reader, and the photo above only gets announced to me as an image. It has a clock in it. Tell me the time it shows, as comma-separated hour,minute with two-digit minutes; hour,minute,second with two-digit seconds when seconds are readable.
10,14
